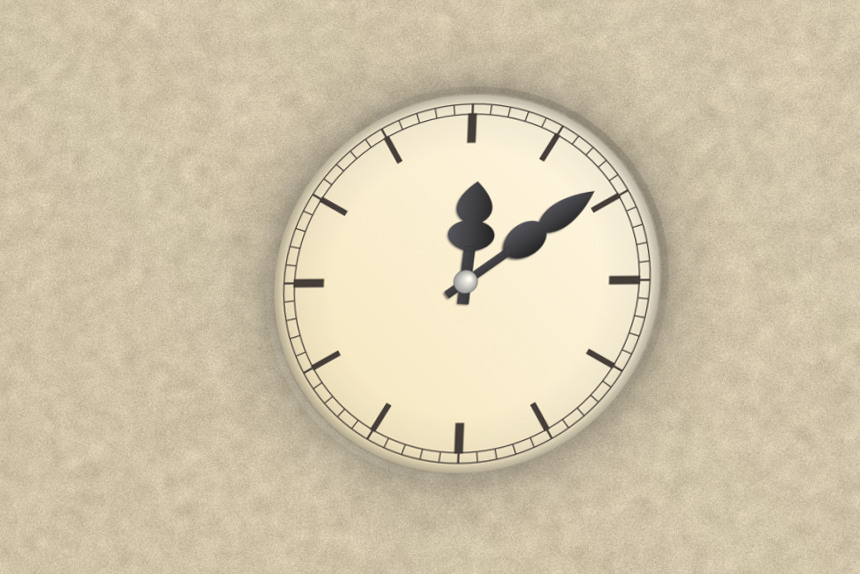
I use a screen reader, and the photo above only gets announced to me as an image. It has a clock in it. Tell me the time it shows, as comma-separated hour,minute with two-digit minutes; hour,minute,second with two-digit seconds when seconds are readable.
12,09
